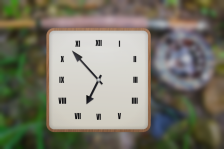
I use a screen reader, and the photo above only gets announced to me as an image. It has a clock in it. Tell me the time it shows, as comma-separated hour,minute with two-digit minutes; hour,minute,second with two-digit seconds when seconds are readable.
6,53
